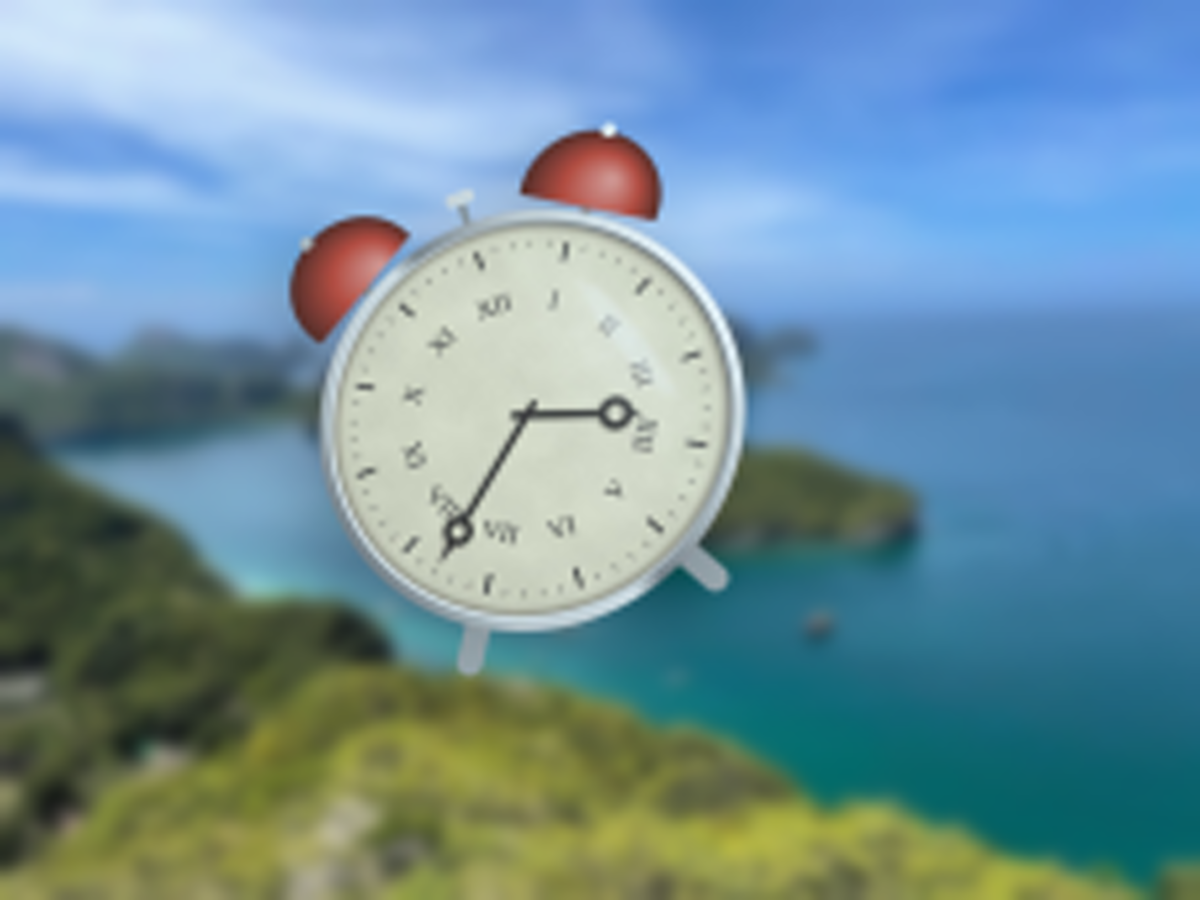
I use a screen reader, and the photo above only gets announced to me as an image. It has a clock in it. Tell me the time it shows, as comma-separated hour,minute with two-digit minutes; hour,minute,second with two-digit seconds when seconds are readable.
3,38
